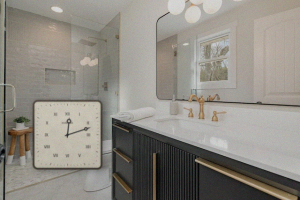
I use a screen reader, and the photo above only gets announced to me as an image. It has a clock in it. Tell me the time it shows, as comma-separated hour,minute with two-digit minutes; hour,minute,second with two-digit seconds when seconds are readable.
12,12
